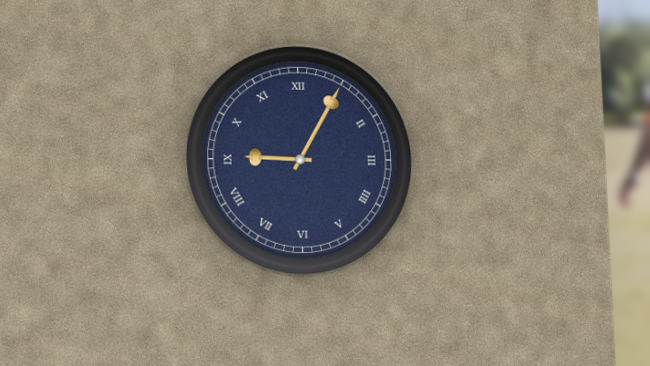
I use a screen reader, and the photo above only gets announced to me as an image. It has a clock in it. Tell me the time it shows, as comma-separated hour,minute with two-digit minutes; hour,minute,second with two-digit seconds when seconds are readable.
9,05
